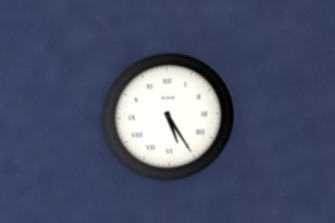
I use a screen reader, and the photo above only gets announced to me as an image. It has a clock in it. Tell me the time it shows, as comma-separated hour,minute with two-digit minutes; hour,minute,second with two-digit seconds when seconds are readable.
5,25
